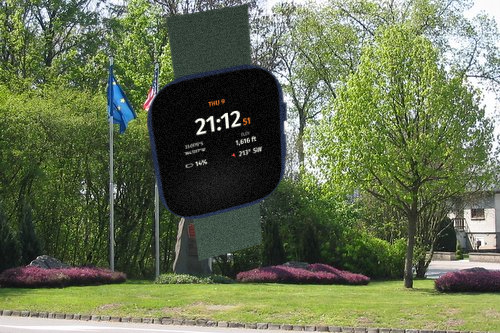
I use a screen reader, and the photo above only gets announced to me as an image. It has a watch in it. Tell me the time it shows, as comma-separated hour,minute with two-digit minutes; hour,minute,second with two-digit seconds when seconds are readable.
21,12,51
